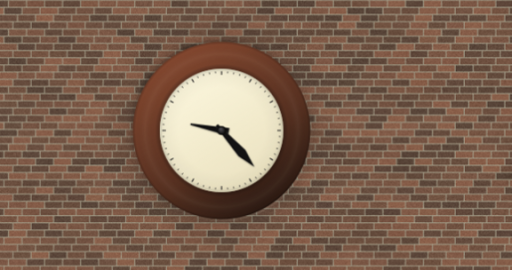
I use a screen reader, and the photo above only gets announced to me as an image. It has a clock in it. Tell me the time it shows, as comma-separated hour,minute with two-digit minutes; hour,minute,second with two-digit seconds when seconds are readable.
9,23
